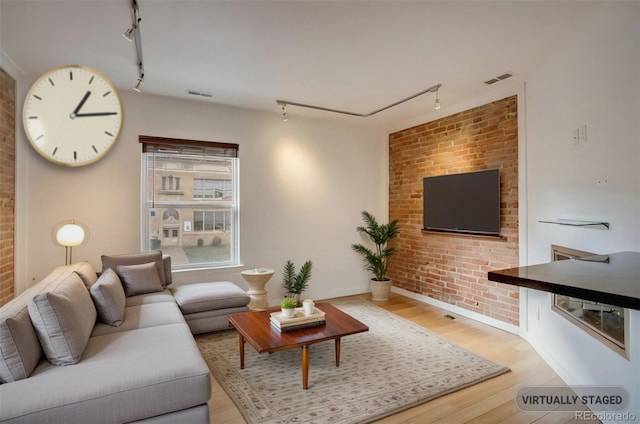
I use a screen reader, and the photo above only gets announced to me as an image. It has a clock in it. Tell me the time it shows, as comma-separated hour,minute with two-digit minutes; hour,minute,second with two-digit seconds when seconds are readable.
1,15
